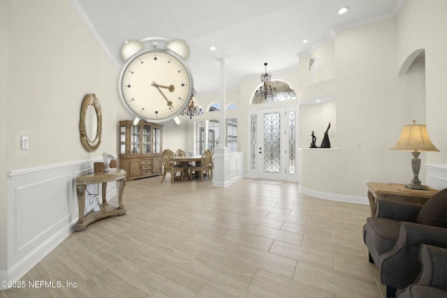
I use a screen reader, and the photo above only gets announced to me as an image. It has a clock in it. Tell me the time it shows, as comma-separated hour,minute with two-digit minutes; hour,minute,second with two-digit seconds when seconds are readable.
3,24
